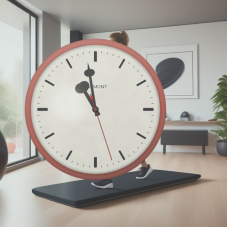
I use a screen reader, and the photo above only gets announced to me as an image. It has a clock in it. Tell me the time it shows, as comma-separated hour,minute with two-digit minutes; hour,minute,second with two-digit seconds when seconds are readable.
10,58,27
